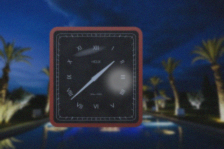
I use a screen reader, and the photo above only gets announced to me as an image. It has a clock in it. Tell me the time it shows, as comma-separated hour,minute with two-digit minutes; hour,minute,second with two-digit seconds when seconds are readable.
1,38
